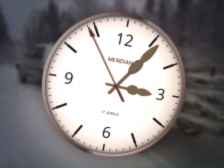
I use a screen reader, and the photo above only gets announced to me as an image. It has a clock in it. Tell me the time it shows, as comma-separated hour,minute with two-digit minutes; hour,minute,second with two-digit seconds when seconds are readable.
3,05,54
